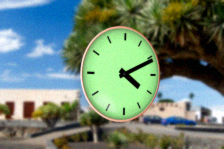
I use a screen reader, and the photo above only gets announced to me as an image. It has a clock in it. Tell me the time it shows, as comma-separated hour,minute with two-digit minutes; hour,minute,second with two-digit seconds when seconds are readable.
4,11
